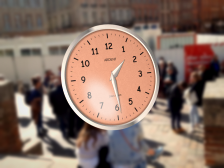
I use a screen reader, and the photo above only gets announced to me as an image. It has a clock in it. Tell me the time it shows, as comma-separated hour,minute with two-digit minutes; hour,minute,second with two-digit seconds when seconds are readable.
1,29
